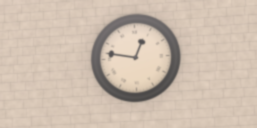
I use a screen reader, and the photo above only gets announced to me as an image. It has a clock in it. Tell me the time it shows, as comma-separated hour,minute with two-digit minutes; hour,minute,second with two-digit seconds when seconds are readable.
12,47
